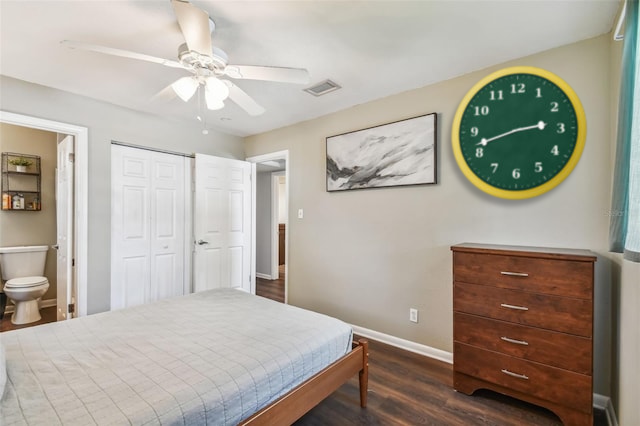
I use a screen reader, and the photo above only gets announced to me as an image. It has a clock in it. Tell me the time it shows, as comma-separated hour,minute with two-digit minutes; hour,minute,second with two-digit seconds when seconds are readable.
2,42
